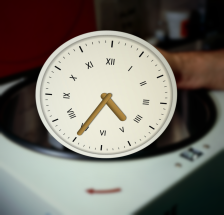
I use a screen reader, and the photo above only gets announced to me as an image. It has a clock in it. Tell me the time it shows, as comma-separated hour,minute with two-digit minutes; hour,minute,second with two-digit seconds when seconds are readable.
4,35
